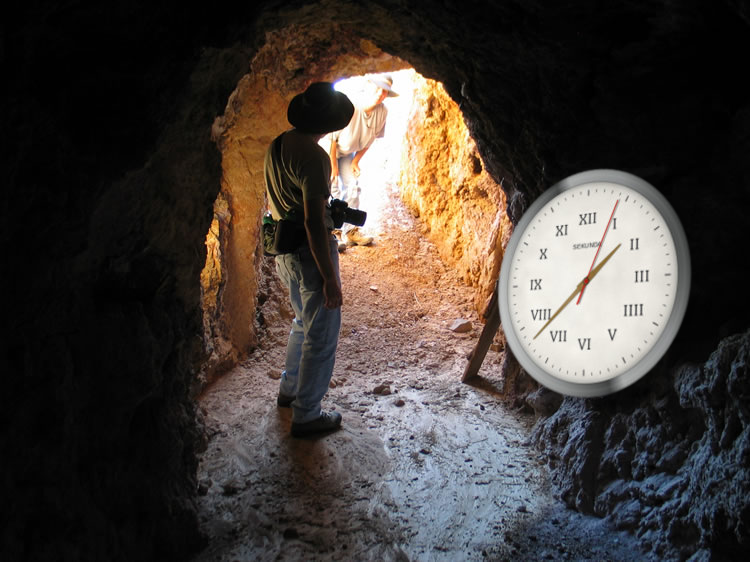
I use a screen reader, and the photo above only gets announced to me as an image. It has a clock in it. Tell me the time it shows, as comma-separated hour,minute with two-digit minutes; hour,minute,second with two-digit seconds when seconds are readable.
1,38,04
